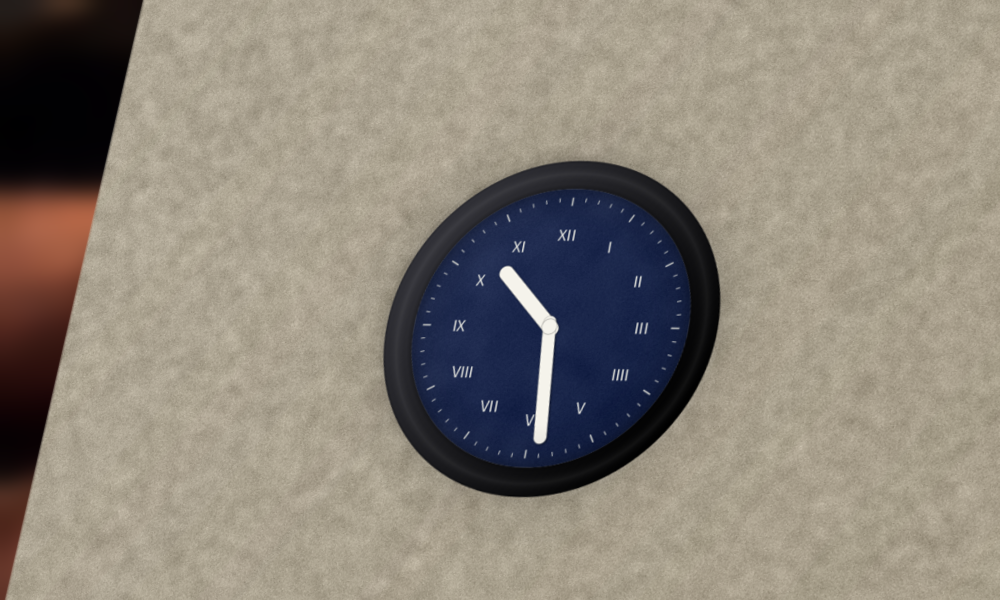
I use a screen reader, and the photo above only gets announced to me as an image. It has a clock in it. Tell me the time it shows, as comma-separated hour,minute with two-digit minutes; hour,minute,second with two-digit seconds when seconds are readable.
10,29
